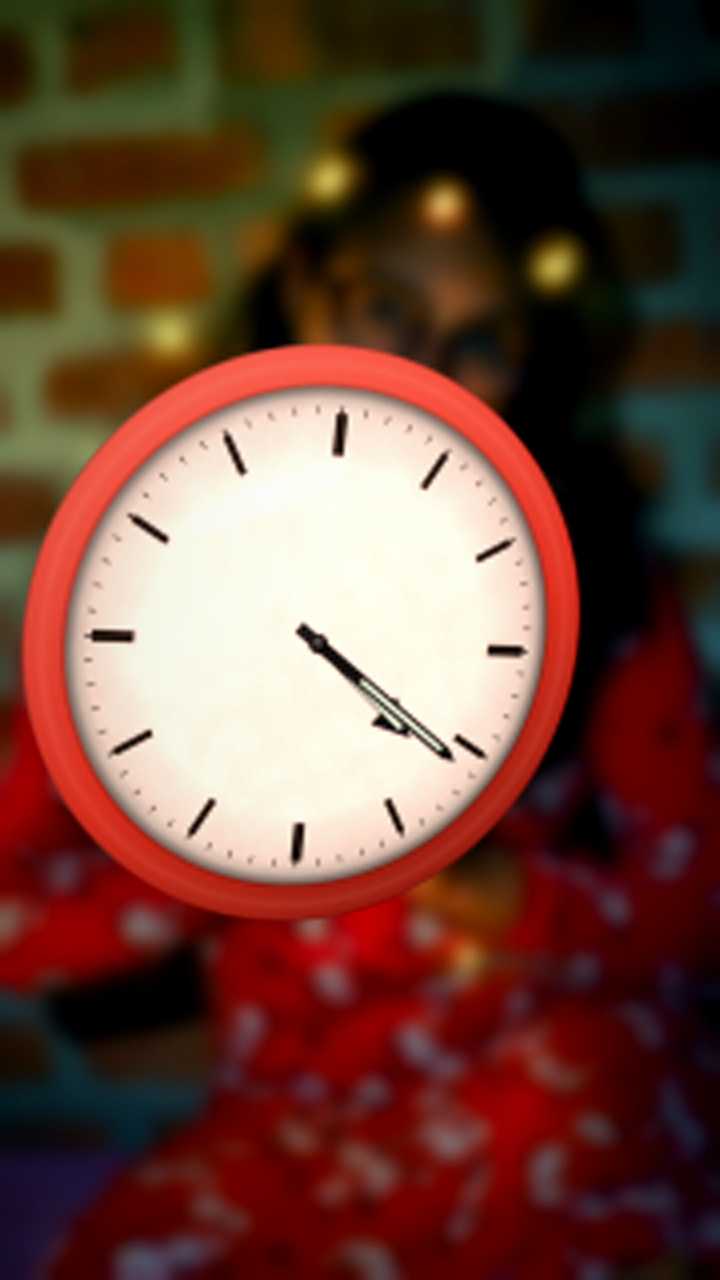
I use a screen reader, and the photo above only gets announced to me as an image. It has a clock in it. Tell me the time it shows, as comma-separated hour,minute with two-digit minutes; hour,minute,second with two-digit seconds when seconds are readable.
4,21
